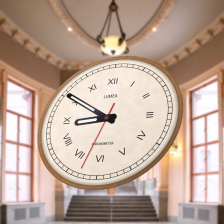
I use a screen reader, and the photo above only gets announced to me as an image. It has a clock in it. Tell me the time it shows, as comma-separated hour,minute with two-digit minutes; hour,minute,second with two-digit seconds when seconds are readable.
8,50,33
